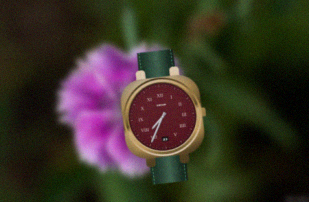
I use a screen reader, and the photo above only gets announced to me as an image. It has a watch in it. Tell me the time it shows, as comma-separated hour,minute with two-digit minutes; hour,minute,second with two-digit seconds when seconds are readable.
7,35
